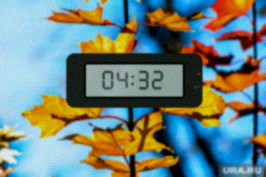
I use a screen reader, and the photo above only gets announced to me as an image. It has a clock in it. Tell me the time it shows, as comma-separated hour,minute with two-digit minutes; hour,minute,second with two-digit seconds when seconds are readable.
4,32
